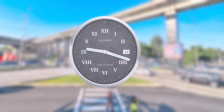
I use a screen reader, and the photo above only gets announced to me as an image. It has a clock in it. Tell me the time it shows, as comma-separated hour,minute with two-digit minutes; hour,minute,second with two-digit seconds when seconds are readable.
9,18
